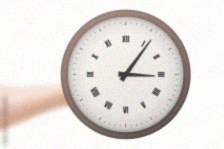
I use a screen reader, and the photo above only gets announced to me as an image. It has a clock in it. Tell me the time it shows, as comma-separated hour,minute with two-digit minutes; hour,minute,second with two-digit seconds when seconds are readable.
3,06
